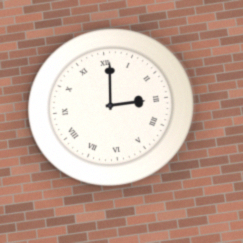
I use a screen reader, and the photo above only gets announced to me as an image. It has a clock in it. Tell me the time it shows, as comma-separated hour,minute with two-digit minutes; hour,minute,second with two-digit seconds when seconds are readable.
3,01
